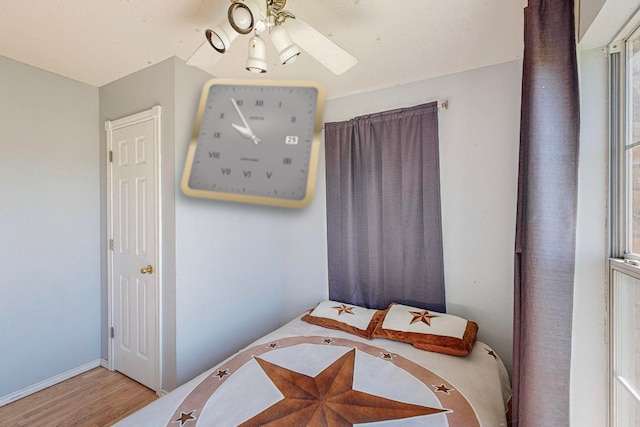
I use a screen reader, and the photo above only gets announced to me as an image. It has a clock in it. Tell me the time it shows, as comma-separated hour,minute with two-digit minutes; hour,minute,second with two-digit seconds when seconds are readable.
9,54
